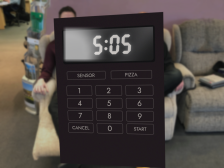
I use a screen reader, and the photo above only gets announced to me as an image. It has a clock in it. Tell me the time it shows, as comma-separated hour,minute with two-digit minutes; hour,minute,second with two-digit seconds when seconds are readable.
5,05
